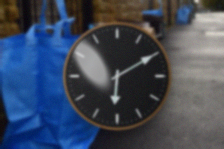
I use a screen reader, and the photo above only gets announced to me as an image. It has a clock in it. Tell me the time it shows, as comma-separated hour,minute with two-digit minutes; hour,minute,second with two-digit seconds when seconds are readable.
6,10
